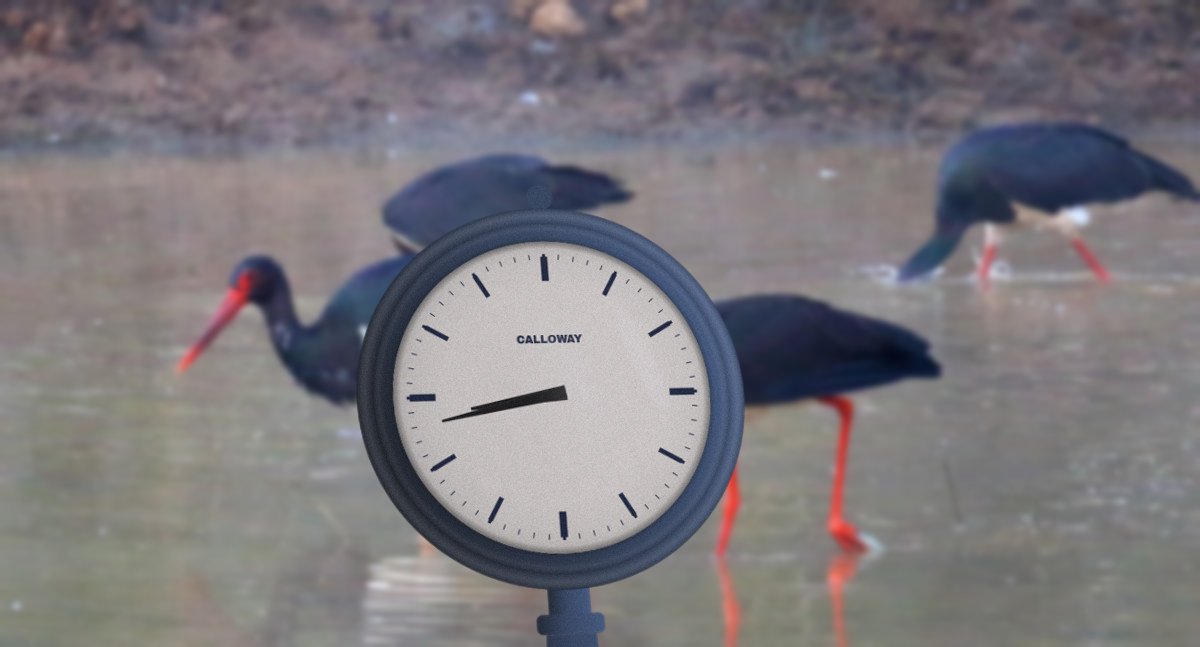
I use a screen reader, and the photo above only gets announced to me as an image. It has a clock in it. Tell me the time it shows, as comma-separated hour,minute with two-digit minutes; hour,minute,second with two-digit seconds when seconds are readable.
8,43
